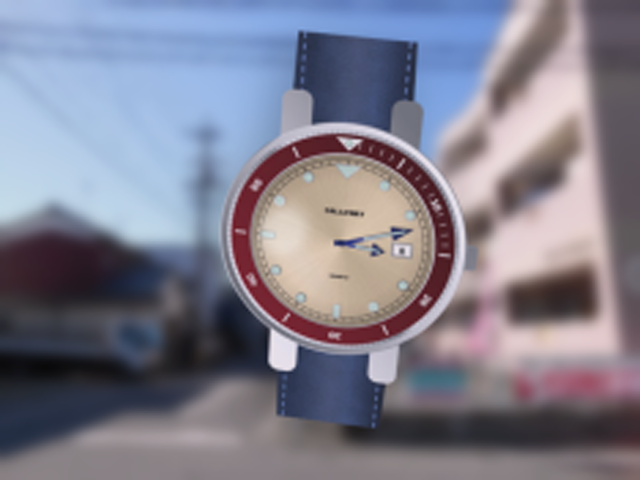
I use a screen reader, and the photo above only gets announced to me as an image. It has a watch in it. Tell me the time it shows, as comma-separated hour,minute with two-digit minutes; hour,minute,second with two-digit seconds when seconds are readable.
3,12
